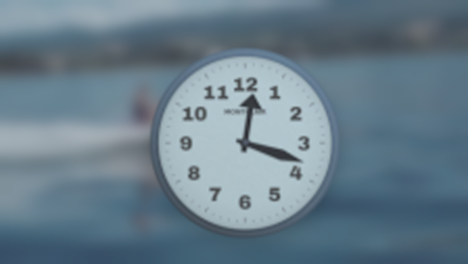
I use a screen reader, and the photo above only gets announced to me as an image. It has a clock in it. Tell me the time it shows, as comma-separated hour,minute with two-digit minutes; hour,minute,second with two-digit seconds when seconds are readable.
12,18
